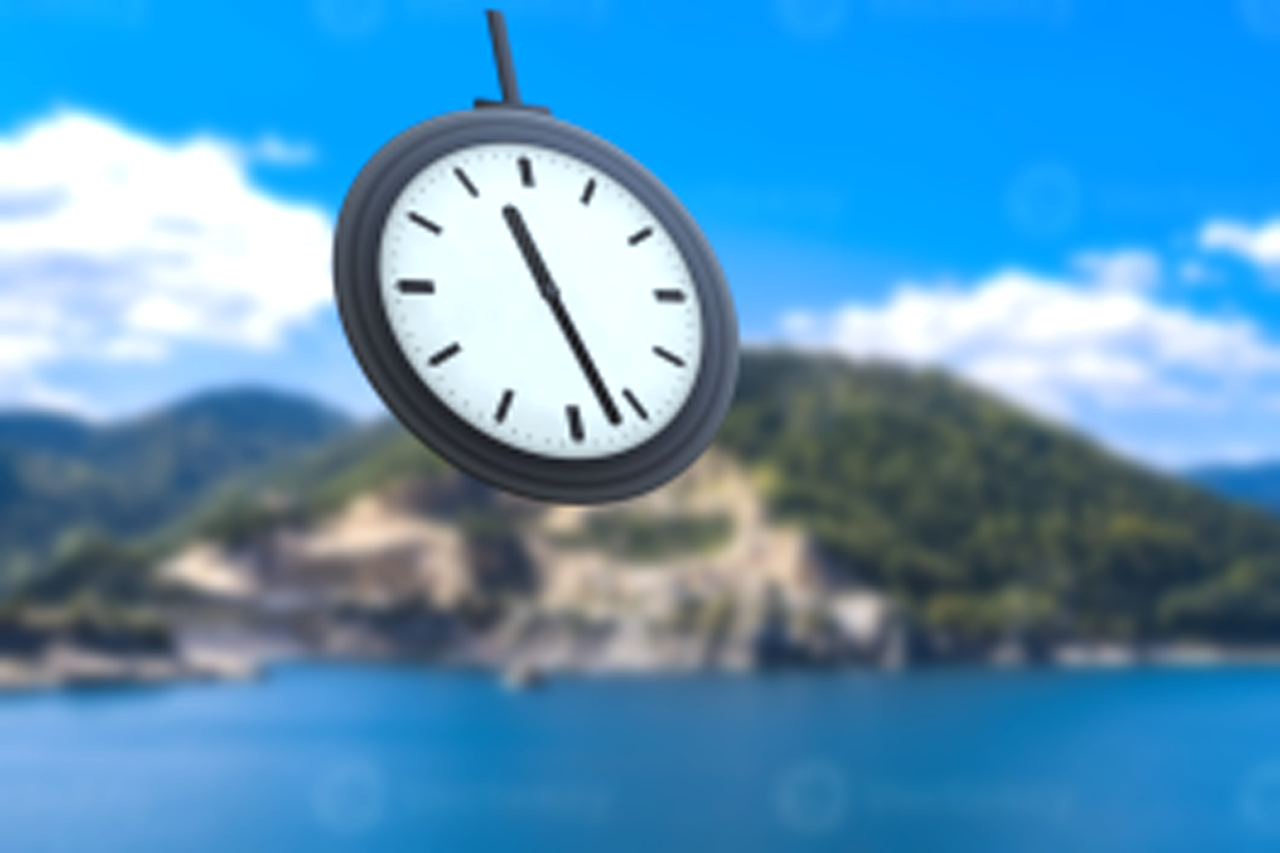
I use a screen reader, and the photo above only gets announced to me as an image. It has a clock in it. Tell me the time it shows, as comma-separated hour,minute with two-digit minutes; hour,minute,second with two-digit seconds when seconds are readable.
11,27
